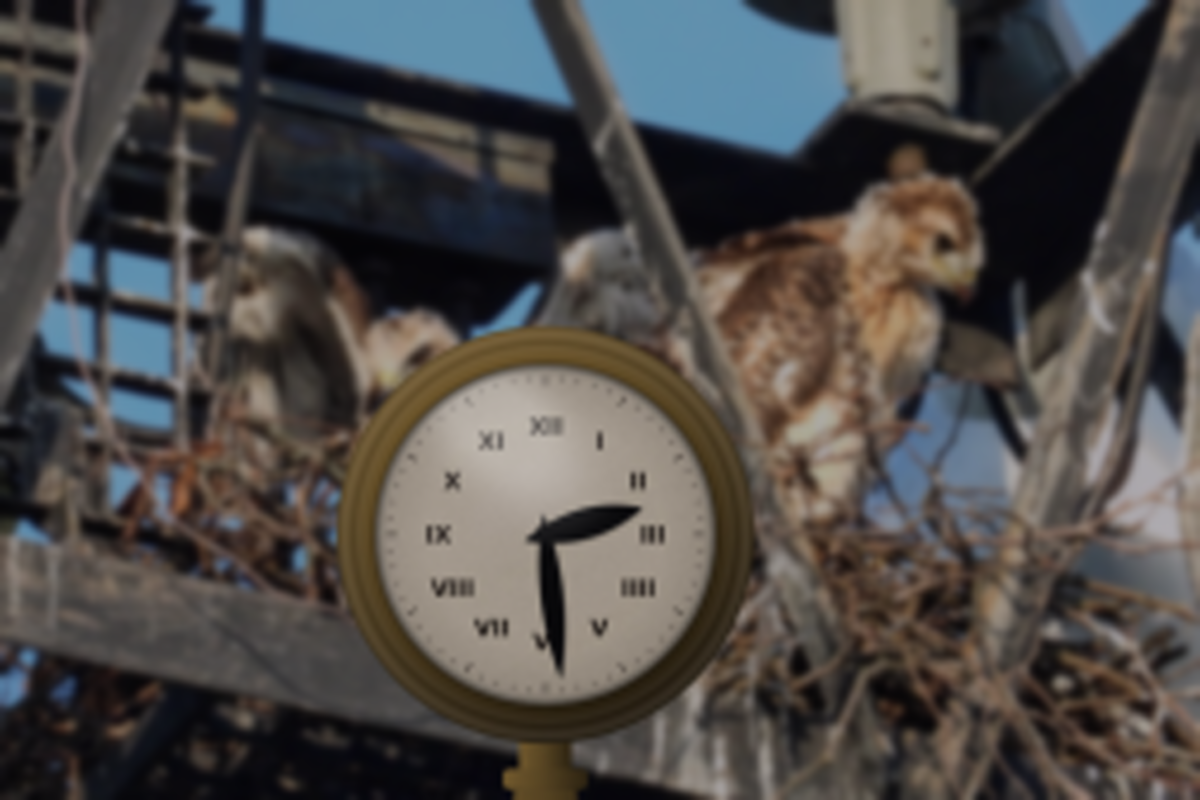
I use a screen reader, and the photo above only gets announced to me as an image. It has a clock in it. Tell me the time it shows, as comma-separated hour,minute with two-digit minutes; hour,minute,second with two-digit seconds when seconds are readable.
2,29
